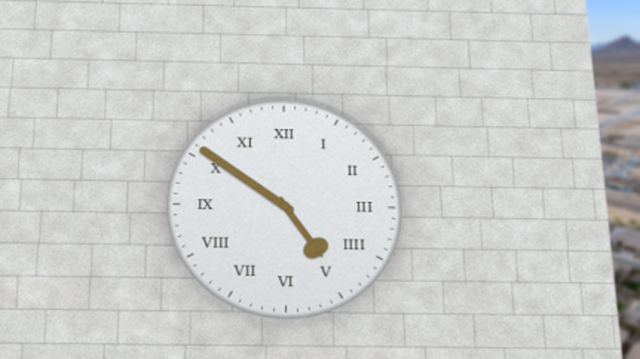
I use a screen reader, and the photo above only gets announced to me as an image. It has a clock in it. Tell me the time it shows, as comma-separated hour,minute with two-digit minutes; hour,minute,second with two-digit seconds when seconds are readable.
4,51
